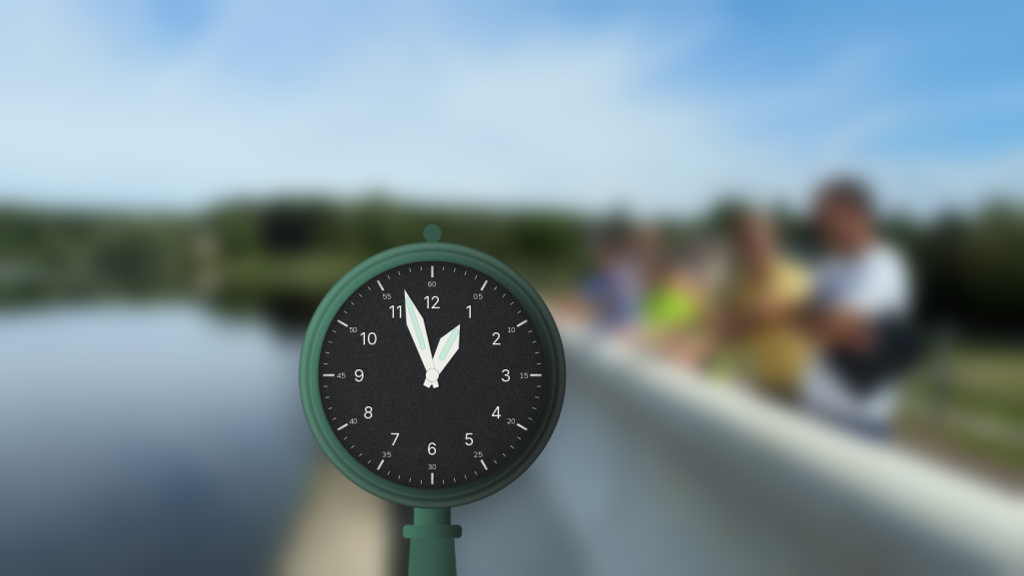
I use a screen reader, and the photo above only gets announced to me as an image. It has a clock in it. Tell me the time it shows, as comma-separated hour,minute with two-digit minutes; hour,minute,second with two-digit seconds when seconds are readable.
12,57
